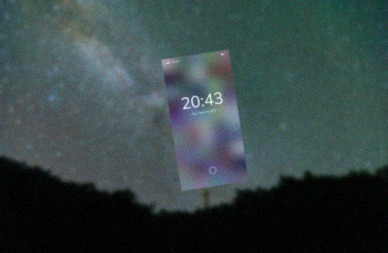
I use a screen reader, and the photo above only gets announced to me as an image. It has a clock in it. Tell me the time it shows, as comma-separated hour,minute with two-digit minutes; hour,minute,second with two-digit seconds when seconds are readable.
20,43
